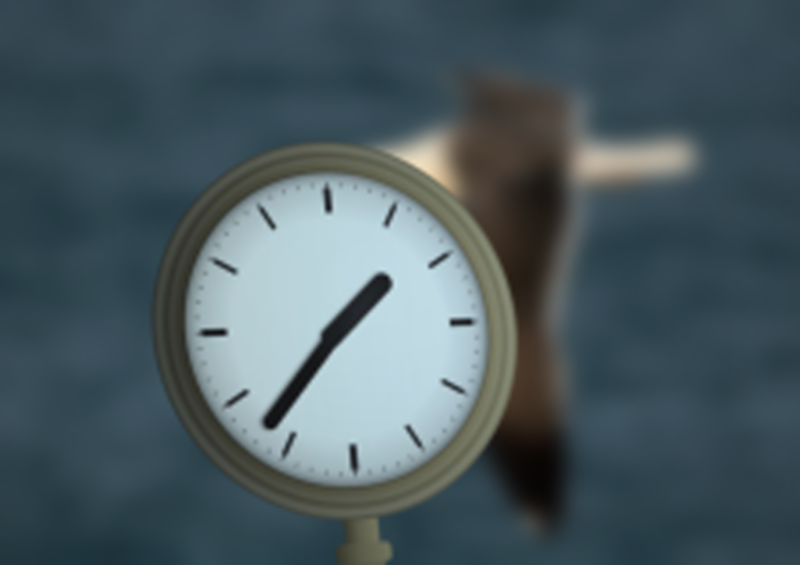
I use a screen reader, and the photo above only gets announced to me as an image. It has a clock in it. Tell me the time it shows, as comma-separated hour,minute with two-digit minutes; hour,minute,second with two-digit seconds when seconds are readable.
1,37
